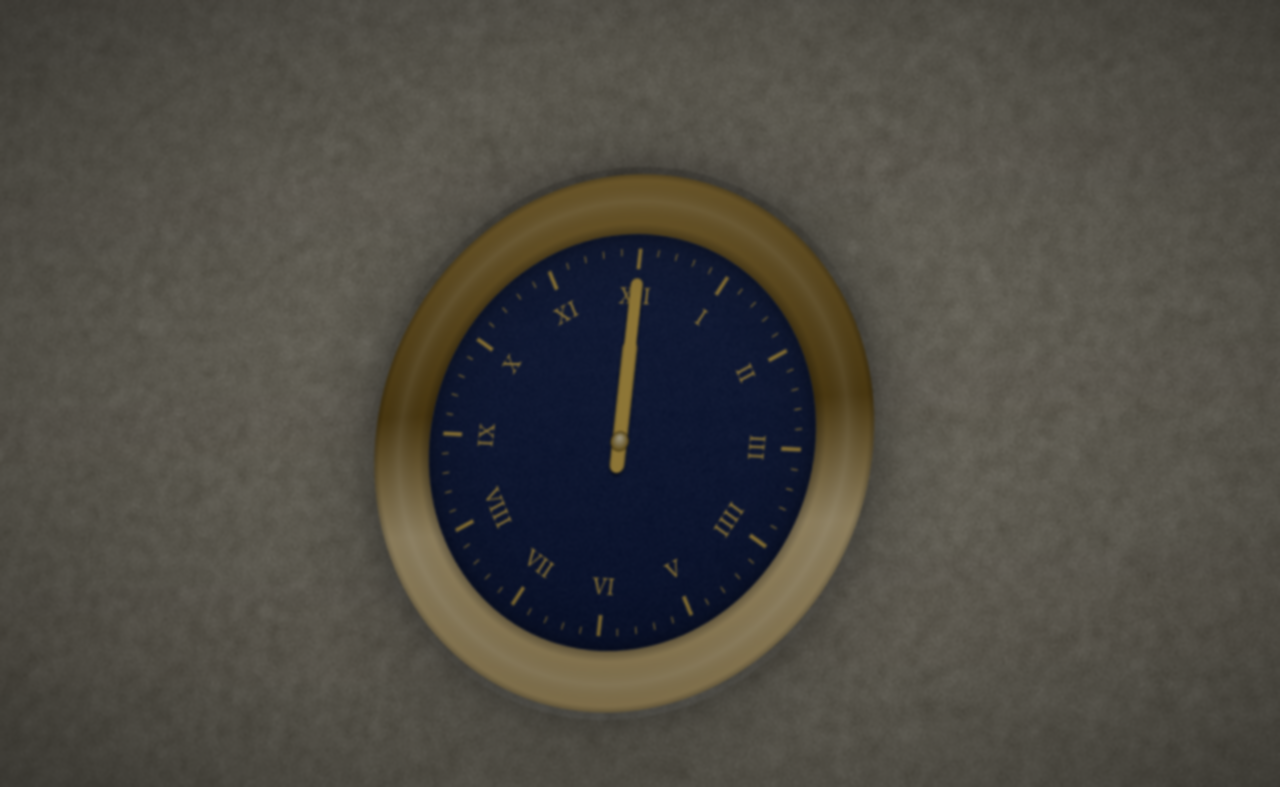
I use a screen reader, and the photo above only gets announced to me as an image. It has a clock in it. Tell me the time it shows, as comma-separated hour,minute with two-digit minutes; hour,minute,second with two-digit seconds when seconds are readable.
12,00
